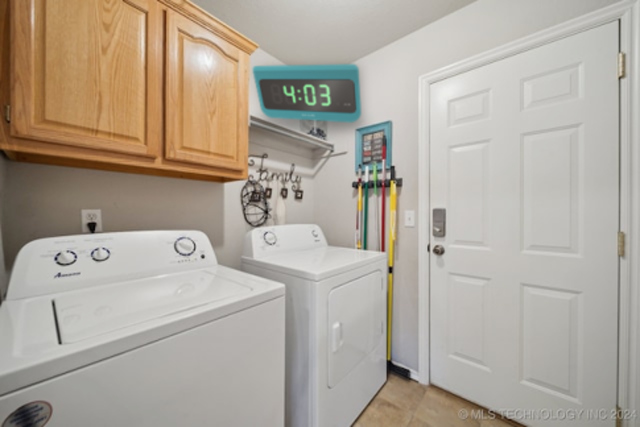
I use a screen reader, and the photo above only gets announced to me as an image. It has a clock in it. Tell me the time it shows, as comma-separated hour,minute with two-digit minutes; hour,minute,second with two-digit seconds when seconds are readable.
4,03
